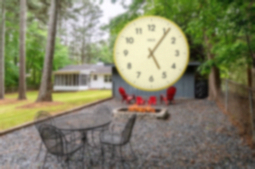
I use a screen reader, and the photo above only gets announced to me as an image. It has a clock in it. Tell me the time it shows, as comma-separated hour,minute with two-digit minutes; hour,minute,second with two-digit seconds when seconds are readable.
5,06
